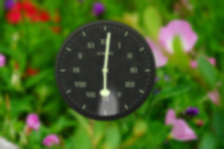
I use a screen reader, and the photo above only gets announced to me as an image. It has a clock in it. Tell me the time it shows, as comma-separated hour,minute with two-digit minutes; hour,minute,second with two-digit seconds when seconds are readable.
6,01
